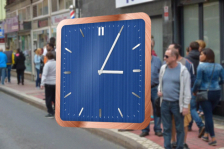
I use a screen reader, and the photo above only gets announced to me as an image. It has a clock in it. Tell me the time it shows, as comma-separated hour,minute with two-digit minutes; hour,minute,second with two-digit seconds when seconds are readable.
3,05
